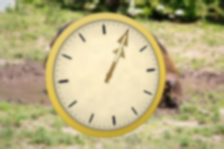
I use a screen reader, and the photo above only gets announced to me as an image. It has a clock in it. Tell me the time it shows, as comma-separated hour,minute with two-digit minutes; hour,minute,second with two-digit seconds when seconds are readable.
1,05
